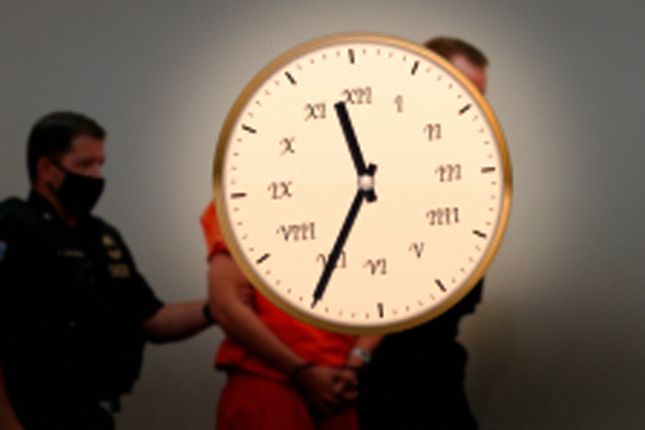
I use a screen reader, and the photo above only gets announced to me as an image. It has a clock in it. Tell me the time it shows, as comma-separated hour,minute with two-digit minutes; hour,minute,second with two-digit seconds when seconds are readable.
11,35
